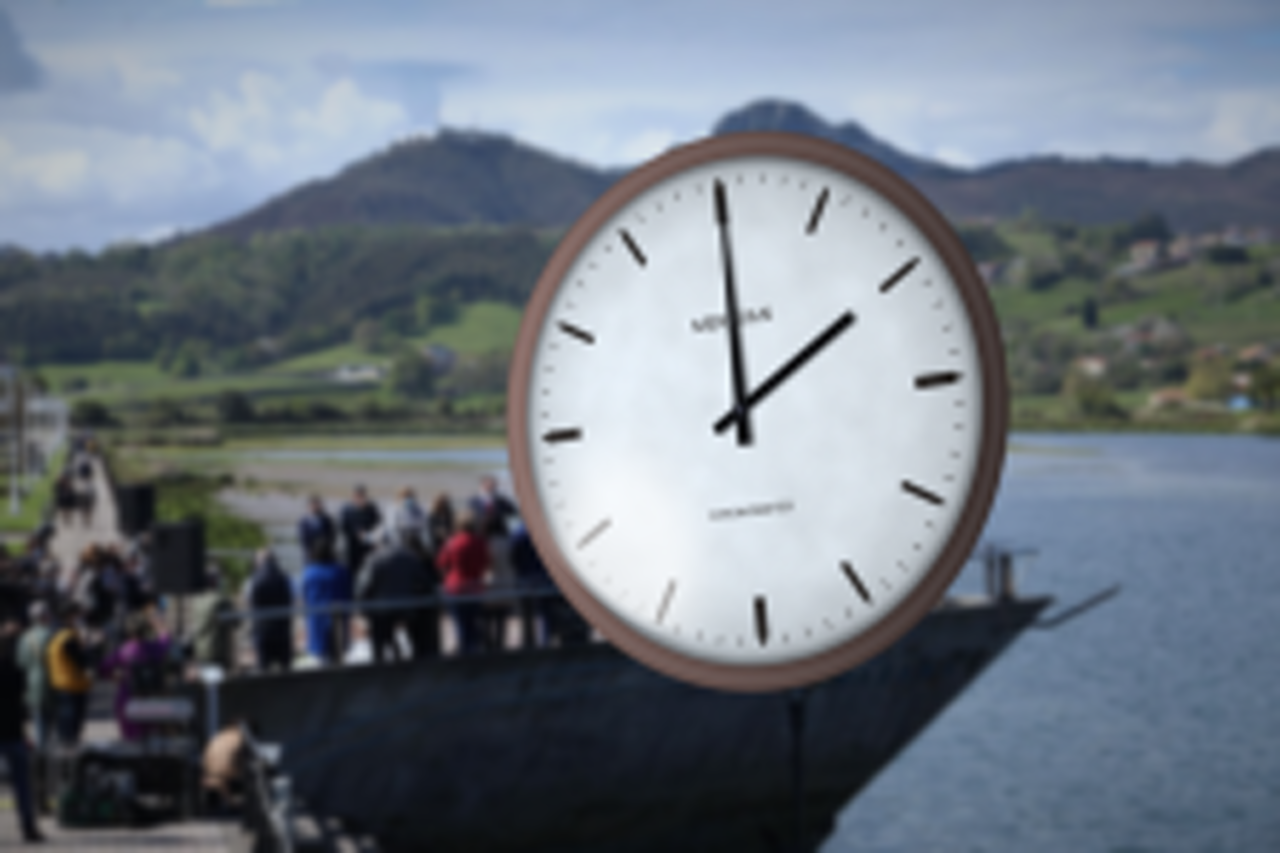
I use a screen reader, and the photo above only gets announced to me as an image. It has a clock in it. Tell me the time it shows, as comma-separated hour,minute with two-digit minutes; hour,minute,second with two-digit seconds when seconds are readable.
2,00
